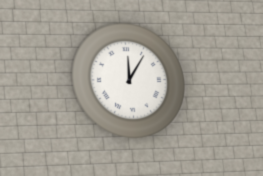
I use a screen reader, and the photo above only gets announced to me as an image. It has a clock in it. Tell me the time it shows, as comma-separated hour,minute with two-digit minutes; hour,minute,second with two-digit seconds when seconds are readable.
12,06
